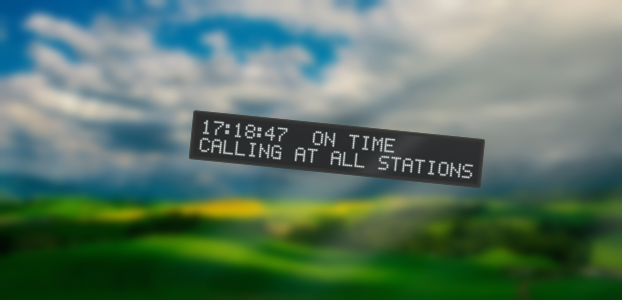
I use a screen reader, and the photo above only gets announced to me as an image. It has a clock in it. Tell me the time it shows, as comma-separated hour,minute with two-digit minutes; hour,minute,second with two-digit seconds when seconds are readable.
17,18,47
